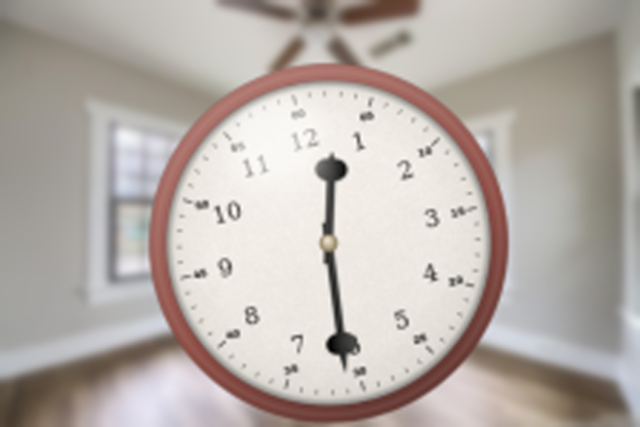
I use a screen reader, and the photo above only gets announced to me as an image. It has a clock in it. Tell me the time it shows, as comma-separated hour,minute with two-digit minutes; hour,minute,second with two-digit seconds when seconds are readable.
12,31
